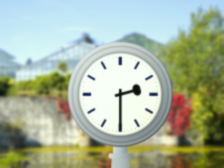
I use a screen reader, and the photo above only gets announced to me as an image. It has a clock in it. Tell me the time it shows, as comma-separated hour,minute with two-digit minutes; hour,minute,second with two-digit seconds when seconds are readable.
2,30
